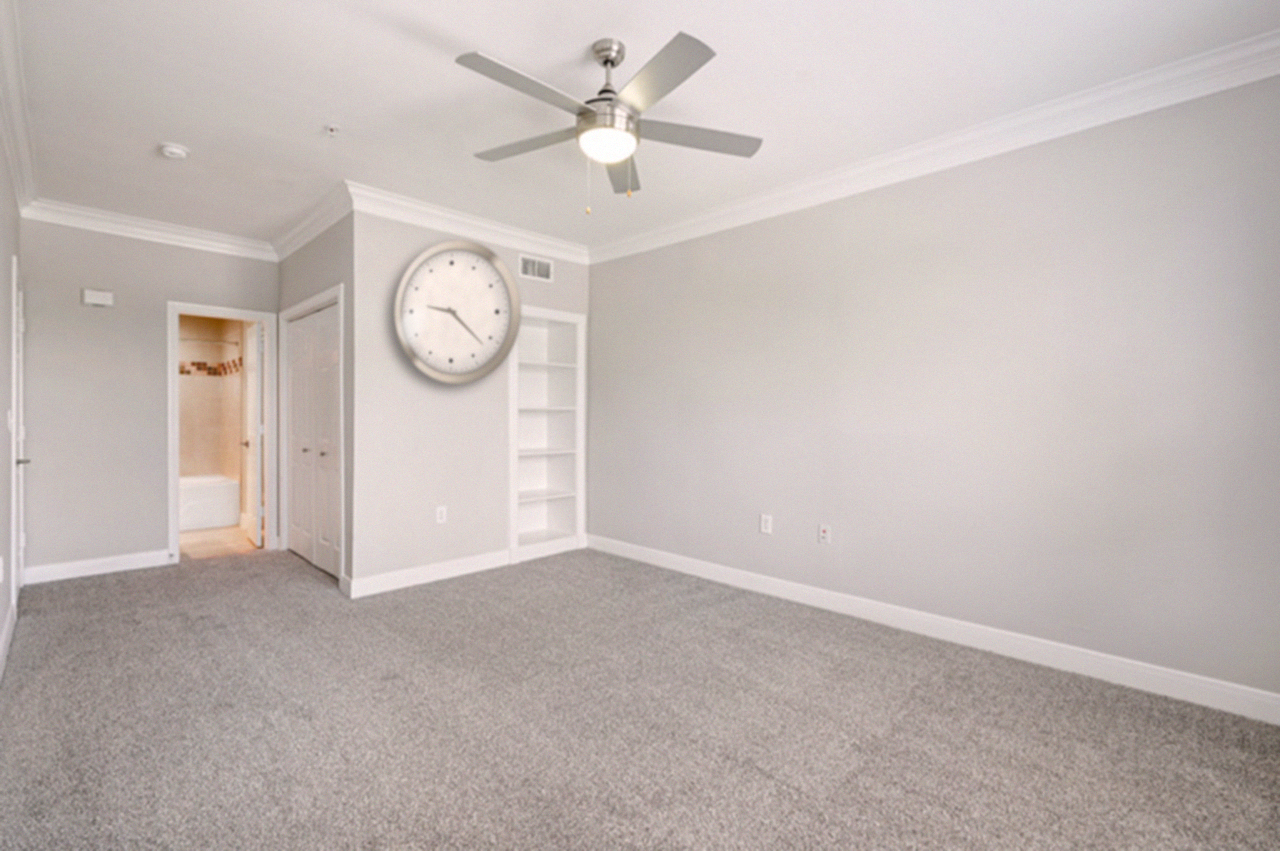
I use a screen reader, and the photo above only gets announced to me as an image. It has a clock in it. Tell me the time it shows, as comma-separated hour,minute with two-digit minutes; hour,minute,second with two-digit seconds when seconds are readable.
9,22
